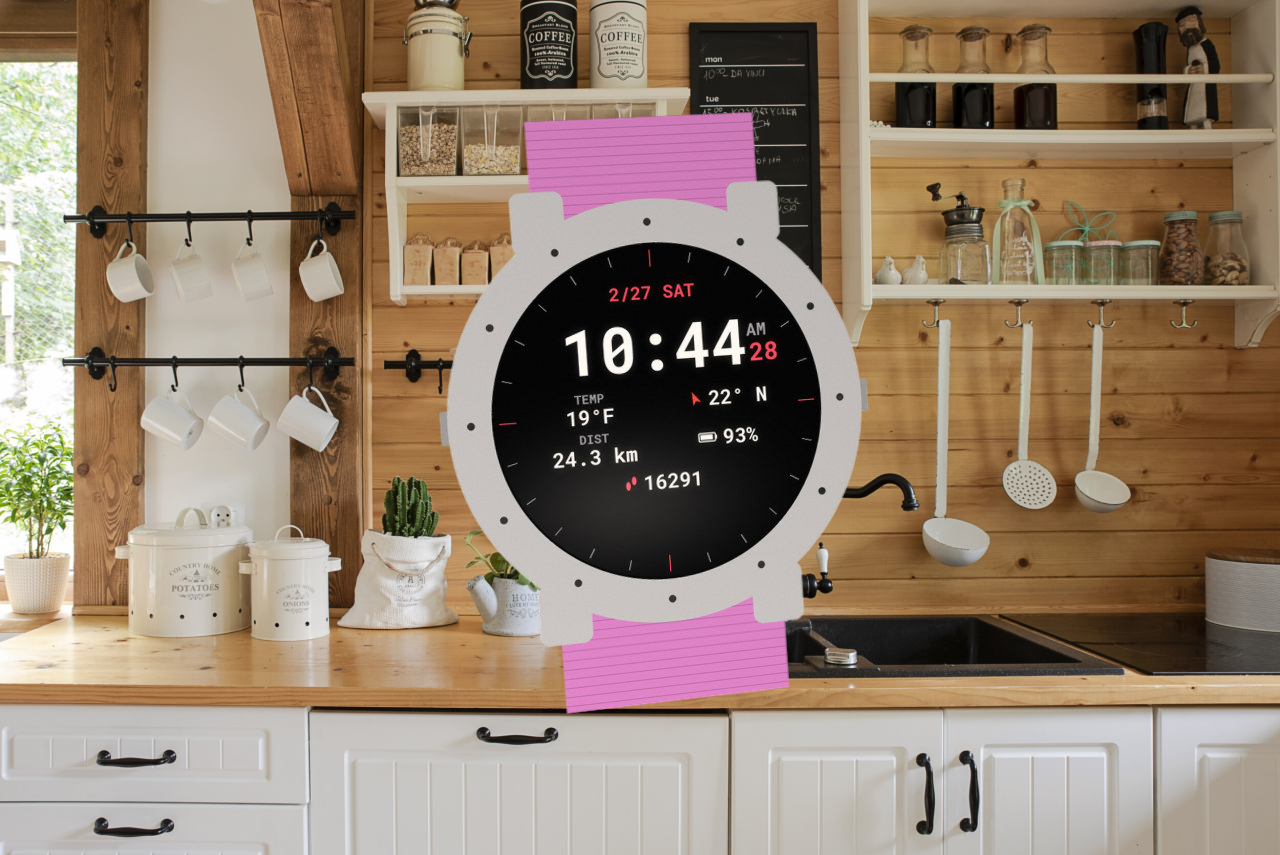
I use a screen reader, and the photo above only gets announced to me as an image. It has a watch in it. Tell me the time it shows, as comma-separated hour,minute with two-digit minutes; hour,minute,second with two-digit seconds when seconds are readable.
10,44,28
